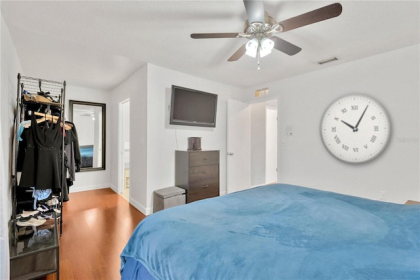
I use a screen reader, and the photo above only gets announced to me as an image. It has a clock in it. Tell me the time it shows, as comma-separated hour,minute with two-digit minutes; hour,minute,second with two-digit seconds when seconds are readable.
10,05
